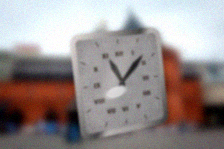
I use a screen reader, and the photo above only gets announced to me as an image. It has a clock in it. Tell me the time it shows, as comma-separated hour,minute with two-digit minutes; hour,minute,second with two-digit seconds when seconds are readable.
11,08
